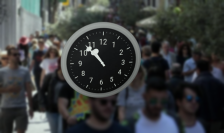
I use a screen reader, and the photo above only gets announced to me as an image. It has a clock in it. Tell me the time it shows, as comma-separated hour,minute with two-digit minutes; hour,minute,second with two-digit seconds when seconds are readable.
10,53
